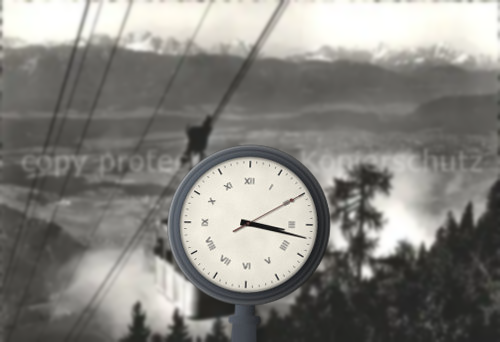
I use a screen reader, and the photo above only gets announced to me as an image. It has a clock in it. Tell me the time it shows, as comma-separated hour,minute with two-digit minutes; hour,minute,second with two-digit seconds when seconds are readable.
3,17,10
